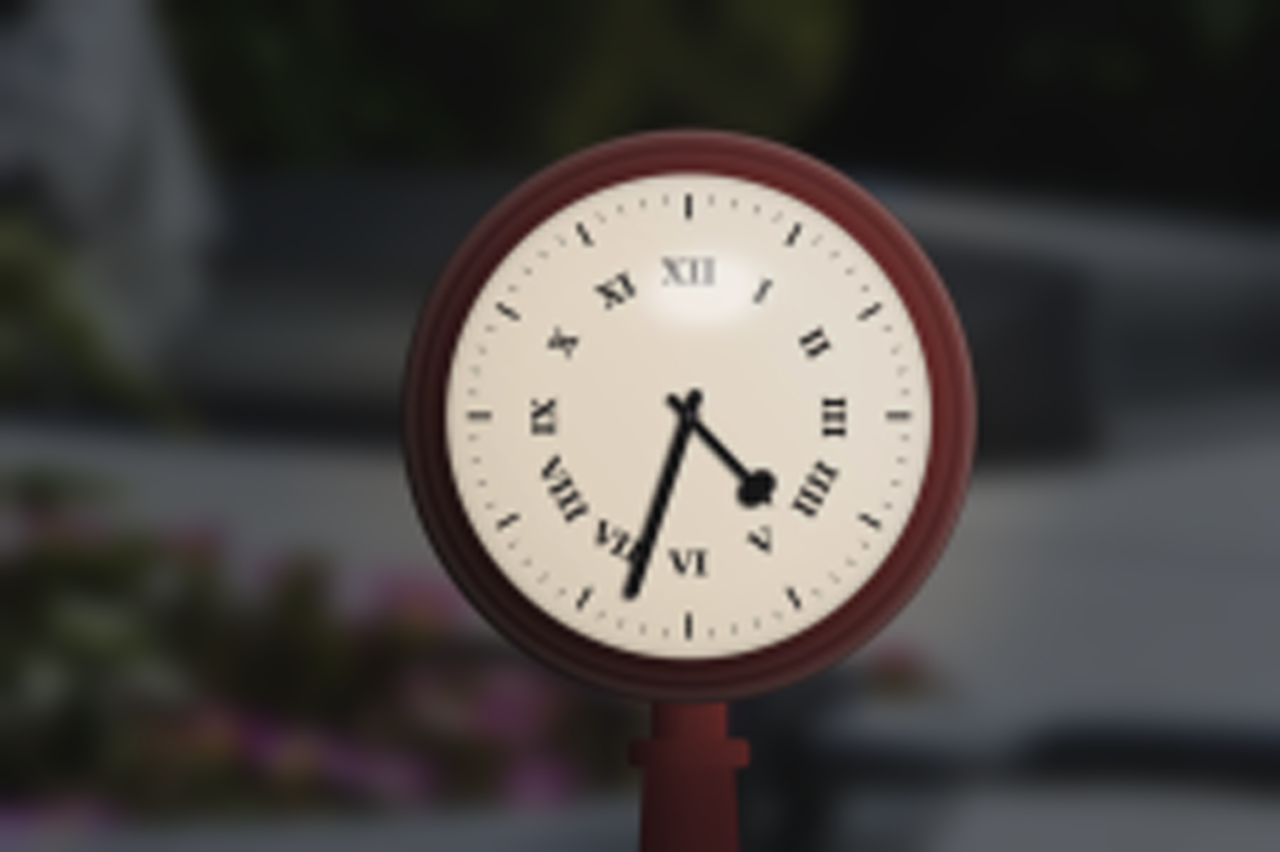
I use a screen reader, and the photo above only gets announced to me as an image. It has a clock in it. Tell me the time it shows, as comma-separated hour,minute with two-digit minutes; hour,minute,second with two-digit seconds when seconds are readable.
4,33
